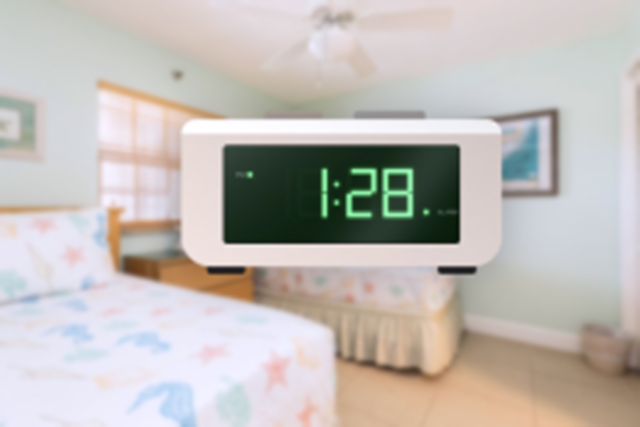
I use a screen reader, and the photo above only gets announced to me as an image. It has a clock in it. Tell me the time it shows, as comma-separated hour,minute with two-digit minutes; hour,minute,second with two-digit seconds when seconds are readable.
1,28
